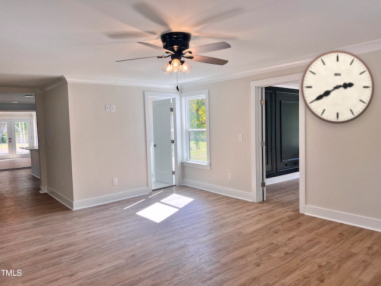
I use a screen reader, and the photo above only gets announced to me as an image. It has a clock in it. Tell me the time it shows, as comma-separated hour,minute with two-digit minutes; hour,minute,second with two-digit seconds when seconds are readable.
2,40
